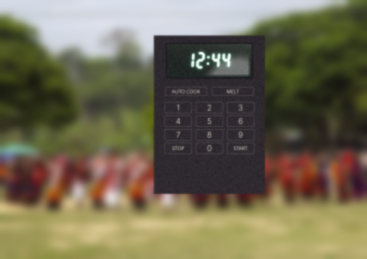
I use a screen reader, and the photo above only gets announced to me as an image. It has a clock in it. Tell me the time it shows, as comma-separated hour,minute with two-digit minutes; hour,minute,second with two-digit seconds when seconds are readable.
12,44
